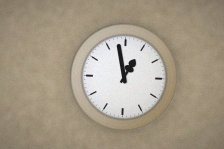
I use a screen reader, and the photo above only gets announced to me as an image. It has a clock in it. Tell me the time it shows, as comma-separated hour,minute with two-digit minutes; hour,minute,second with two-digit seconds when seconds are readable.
12,58
